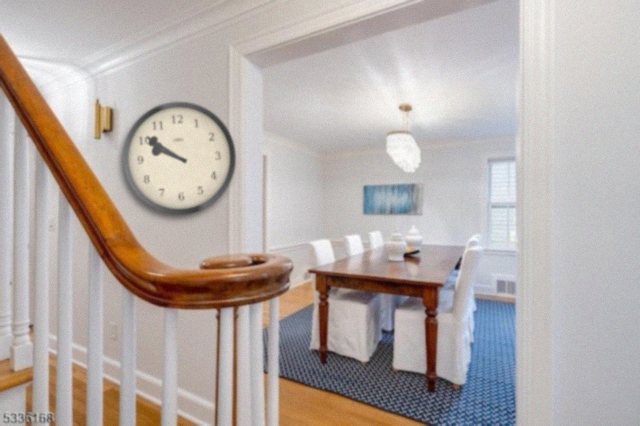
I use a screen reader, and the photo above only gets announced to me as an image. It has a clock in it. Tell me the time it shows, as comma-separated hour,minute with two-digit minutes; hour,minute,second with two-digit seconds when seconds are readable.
9,51
